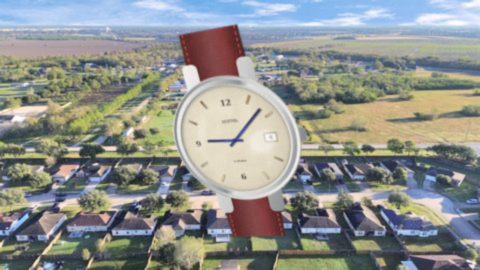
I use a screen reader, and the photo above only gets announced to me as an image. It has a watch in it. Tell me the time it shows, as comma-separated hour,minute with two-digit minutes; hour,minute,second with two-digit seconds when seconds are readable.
9,08
